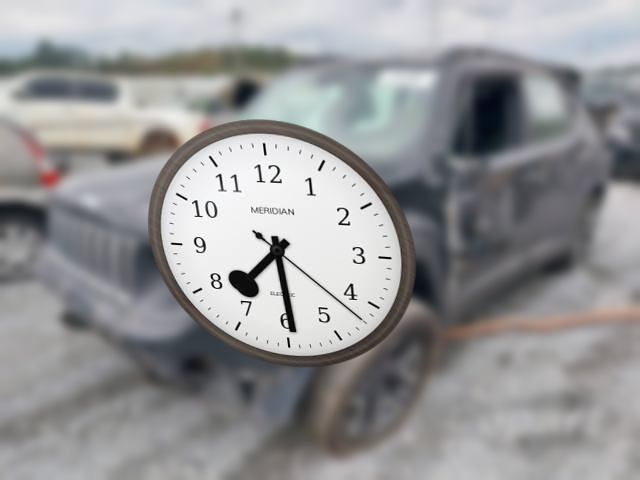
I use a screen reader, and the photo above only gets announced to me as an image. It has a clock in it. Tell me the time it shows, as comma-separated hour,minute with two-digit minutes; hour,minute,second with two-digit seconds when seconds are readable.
7,29,22
